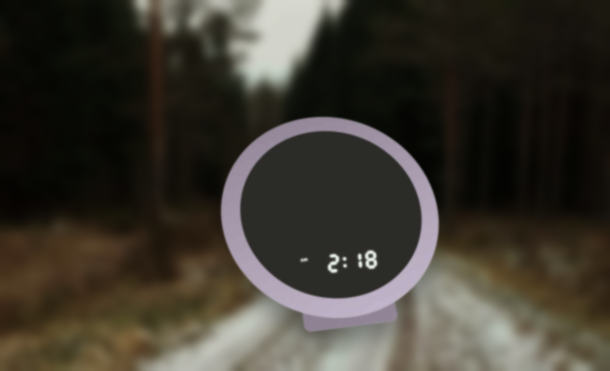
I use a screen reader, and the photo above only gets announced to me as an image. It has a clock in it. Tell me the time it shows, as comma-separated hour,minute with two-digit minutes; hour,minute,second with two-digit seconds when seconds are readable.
2,18
